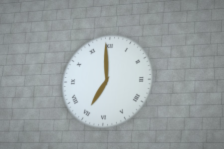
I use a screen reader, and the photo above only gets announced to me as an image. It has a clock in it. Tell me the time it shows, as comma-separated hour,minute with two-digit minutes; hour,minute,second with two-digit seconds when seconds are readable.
6,59
